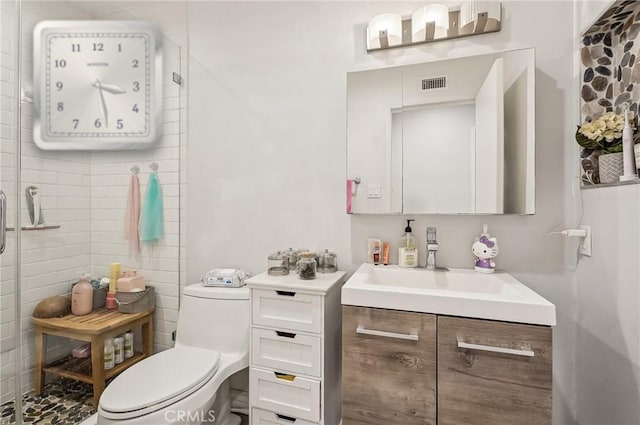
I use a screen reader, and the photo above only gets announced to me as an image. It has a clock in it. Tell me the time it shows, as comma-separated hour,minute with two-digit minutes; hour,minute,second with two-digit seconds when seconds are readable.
3,28
